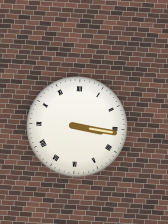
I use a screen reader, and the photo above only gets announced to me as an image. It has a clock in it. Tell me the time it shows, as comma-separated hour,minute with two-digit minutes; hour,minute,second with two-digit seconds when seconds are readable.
3,16
